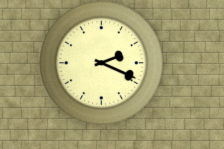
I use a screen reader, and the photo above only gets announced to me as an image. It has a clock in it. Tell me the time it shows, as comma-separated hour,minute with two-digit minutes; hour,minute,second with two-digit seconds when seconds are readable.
2,19
